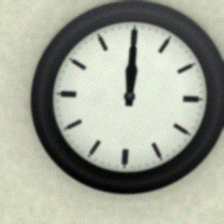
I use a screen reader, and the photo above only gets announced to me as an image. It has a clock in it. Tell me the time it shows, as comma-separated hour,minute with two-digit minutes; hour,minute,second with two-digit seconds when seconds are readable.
12,00
